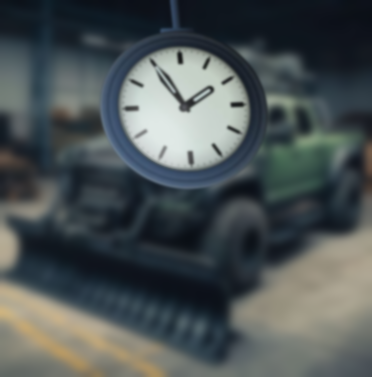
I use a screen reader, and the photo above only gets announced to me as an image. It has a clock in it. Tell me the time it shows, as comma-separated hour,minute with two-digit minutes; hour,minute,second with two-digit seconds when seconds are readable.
1,55
